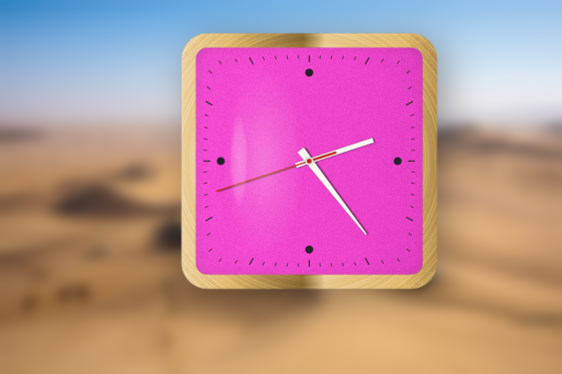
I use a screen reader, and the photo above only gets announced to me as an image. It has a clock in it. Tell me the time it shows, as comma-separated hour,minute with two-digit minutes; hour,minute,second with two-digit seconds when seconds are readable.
2,23,42
